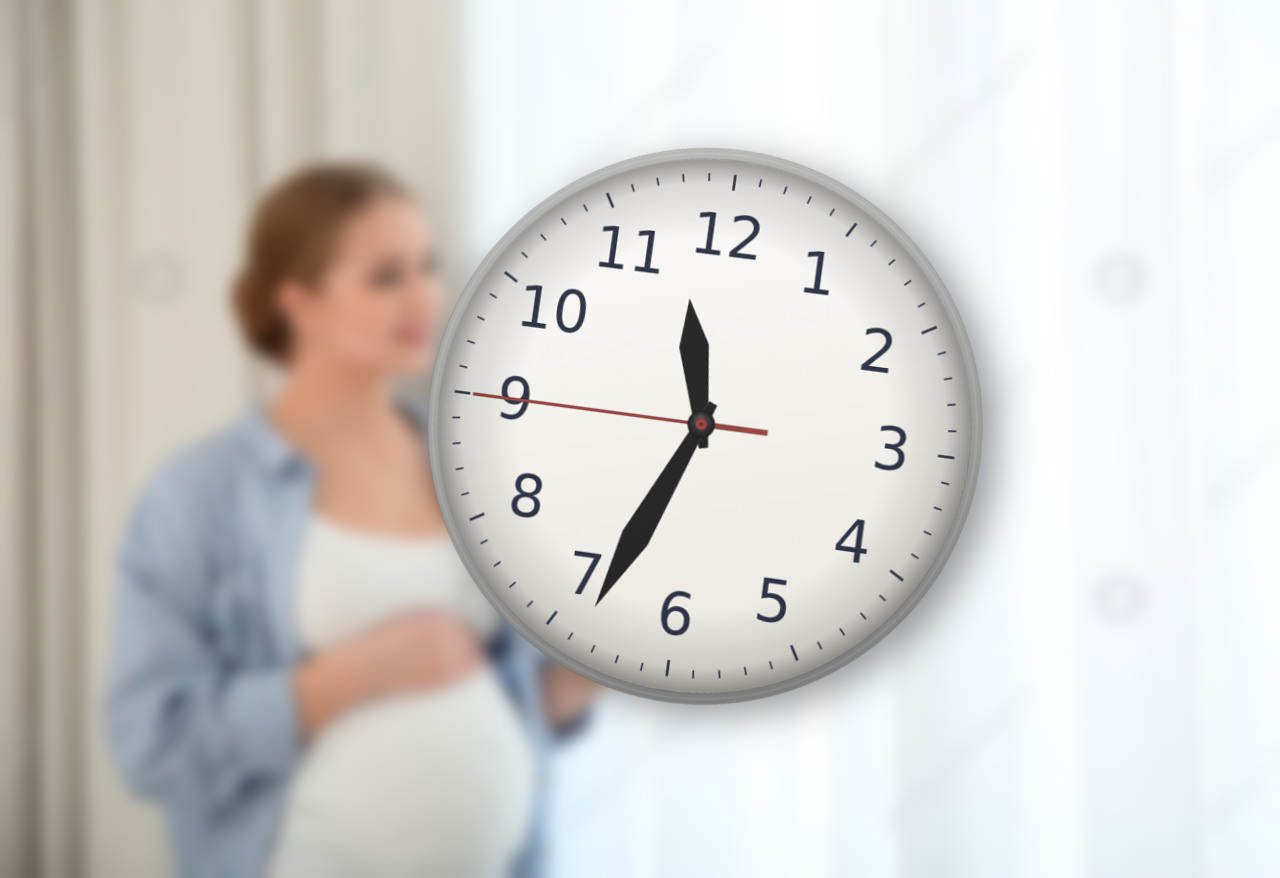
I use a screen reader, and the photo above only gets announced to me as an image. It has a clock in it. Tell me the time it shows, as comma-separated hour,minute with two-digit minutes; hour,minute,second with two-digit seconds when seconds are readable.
11,33,45
